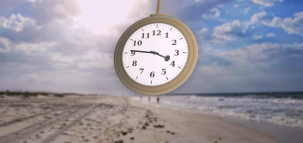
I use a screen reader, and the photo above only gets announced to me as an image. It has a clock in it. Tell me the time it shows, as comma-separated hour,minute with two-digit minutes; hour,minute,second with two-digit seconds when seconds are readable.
3,46
